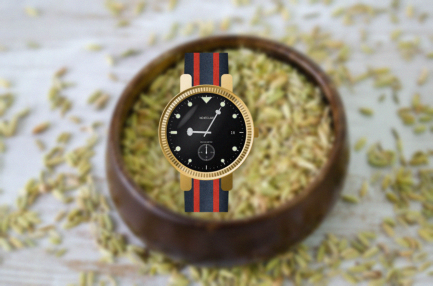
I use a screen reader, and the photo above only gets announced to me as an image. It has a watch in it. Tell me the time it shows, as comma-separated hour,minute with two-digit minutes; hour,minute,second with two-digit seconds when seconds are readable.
9,05
